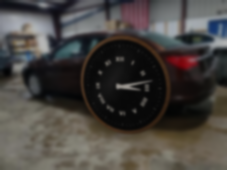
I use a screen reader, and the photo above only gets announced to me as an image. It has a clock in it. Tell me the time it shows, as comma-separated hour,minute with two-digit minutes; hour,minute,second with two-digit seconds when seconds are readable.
3,13
